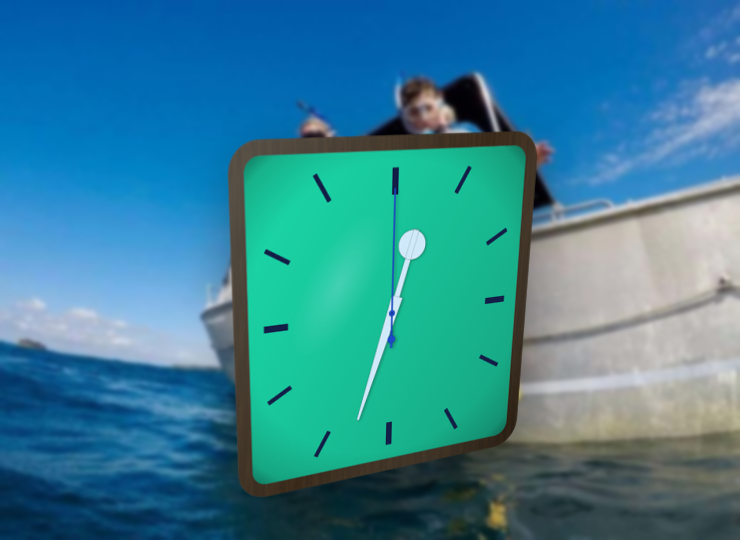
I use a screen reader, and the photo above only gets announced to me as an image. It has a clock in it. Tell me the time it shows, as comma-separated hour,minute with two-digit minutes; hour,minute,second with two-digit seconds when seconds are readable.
12,33,00
